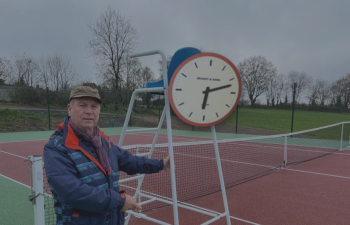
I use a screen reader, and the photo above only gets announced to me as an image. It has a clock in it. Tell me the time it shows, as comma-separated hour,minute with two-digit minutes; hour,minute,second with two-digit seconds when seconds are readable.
6,12
